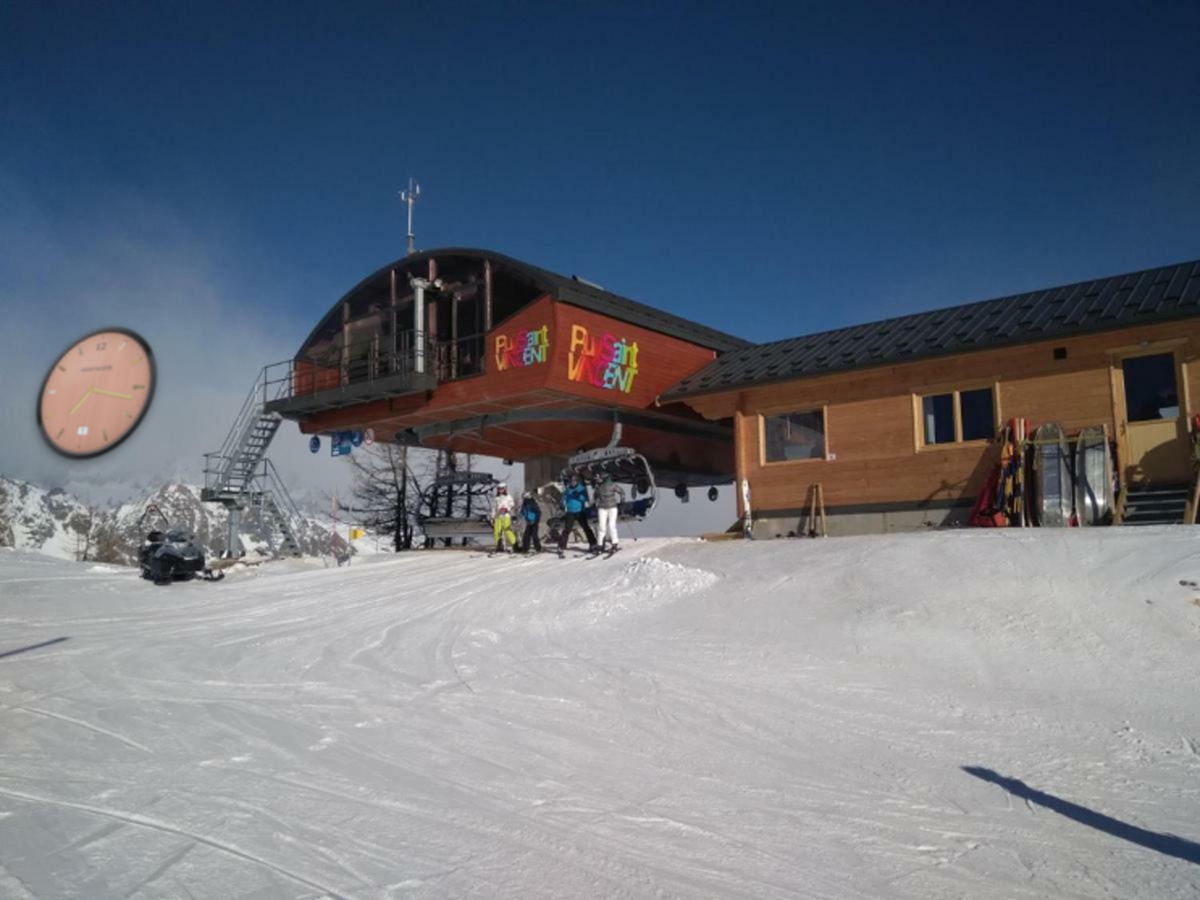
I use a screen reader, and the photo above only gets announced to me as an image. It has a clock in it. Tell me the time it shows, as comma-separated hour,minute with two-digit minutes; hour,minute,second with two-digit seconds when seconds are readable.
7,17
